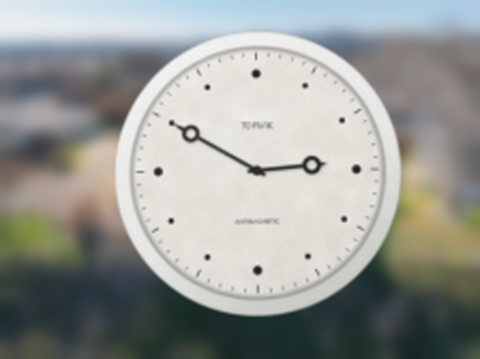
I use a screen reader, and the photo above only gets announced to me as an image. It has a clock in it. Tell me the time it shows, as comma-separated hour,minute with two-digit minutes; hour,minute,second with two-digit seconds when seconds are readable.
2,50
